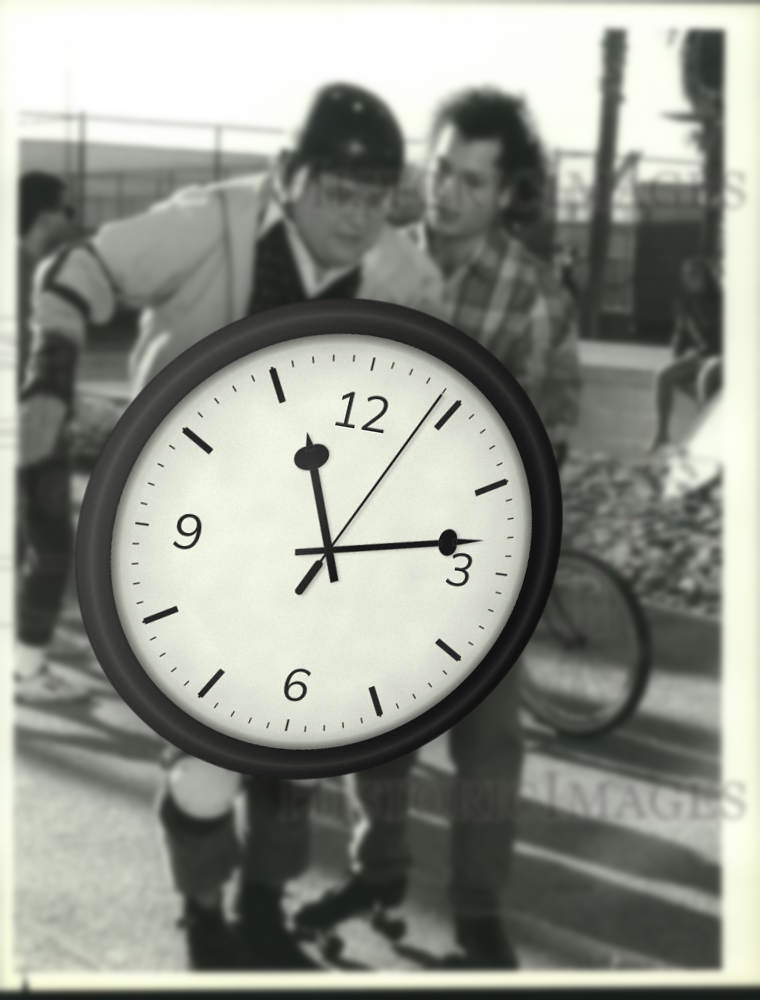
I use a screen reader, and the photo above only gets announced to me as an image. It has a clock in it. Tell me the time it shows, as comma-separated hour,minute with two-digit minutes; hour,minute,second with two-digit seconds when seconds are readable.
11,13,04
